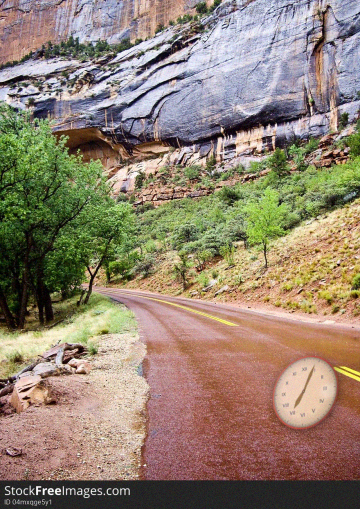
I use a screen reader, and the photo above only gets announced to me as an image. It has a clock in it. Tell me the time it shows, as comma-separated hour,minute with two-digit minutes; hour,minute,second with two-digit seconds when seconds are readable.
7,04
